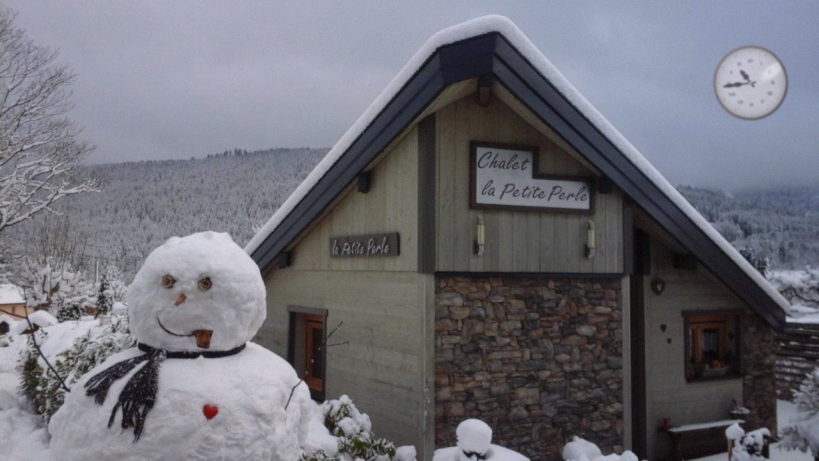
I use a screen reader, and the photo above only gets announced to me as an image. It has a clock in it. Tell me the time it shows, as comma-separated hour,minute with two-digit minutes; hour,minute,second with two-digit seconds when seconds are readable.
10,44
